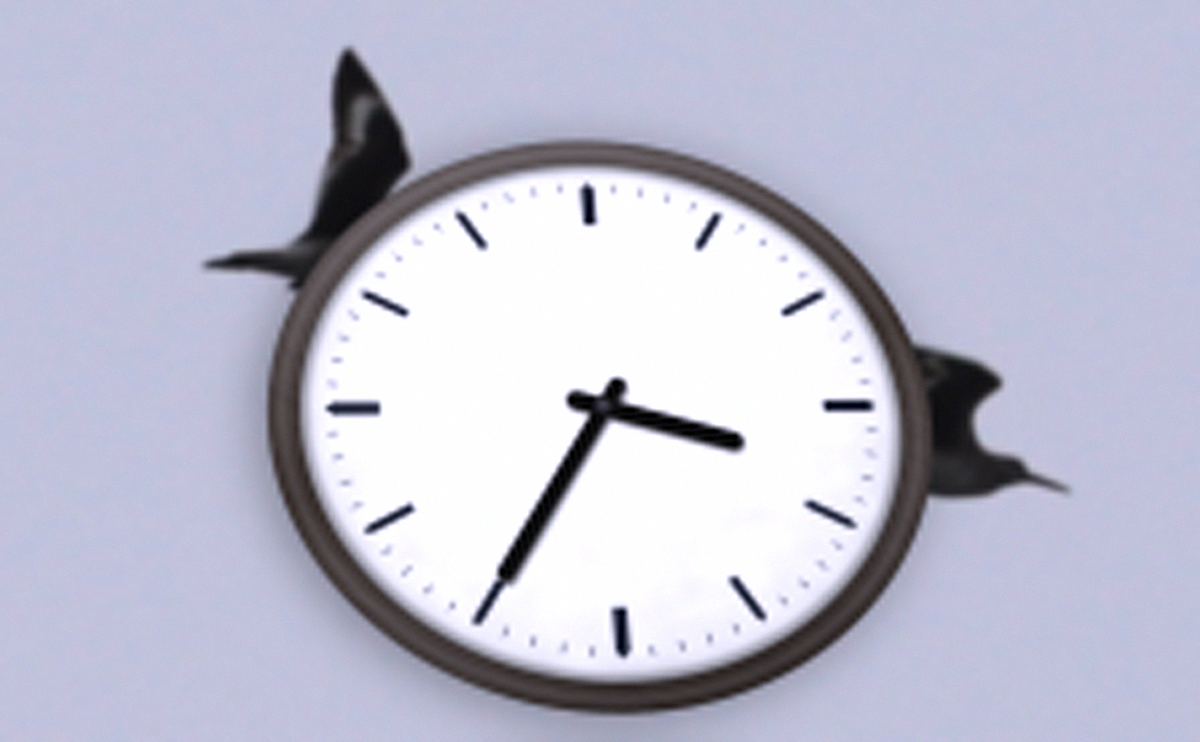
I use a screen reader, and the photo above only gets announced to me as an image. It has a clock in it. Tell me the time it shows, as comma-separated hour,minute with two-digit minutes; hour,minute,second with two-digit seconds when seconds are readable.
3,35
